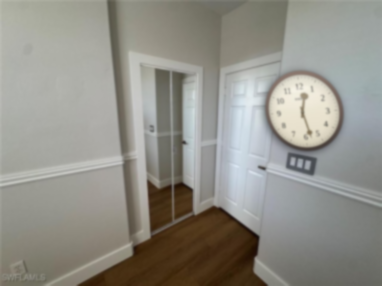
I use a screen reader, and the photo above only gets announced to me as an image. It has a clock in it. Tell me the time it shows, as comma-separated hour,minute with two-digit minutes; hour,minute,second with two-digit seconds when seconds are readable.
12,28
